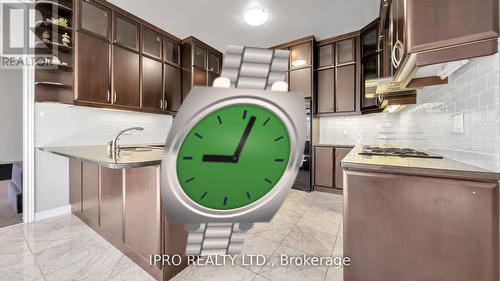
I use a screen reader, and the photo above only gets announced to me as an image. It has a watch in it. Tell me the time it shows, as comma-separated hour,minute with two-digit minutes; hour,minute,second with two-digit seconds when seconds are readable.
9,02
